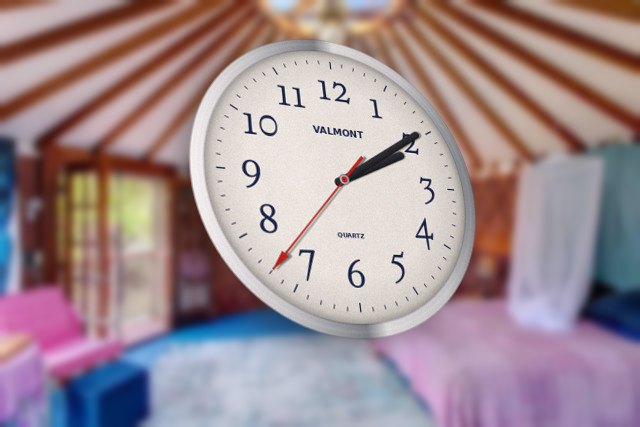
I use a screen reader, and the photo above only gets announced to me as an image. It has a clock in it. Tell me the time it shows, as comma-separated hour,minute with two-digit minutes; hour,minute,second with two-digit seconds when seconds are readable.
2,09,37
